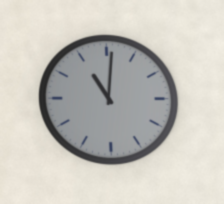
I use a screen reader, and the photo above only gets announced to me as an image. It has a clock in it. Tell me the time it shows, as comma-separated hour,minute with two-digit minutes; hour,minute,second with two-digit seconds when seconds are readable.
11,01
